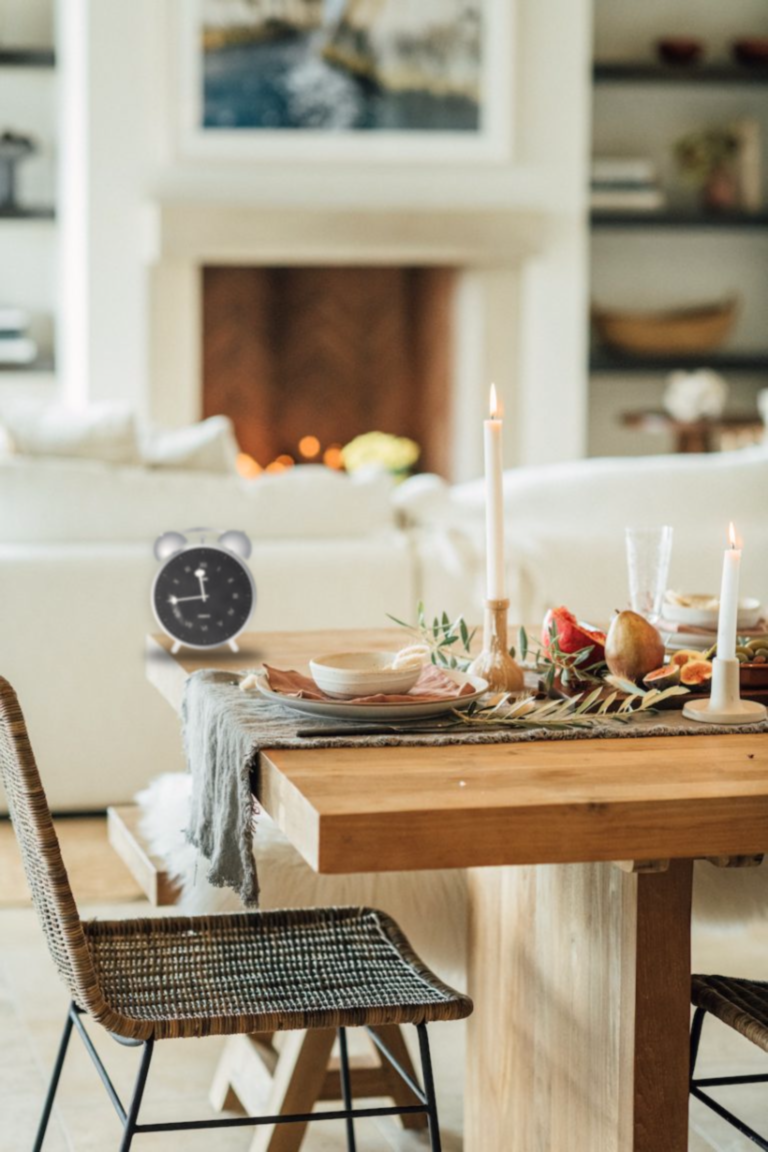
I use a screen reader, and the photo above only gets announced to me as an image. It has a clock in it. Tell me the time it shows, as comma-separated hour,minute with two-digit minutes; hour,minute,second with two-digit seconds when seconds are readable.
11,44
